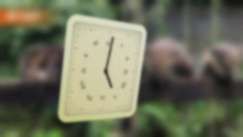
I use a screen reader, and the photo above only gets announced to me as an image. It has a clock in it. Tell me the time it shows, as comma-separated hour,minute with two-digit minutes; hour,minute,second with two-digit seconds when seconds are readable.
5,01
